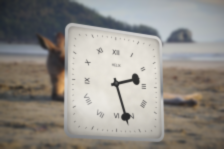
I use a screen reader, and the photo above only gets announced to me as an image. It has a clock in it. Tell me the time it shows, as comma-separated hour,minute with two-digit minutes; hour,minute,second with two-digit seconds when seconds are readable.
2,27
